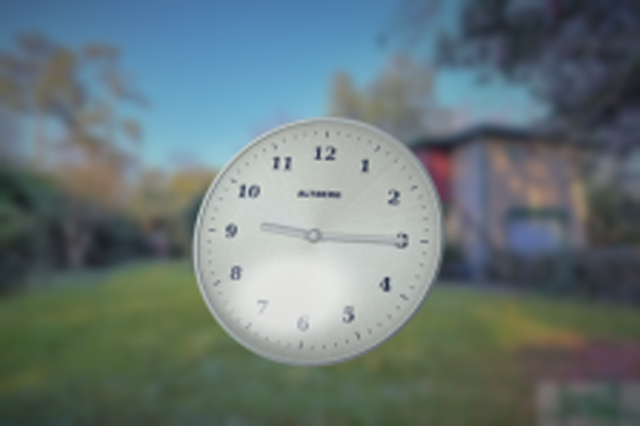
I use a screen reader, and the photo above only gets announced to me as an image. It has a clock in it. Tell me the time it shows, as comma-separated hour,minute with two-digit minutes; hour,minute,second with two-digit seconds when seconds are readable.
9,15
